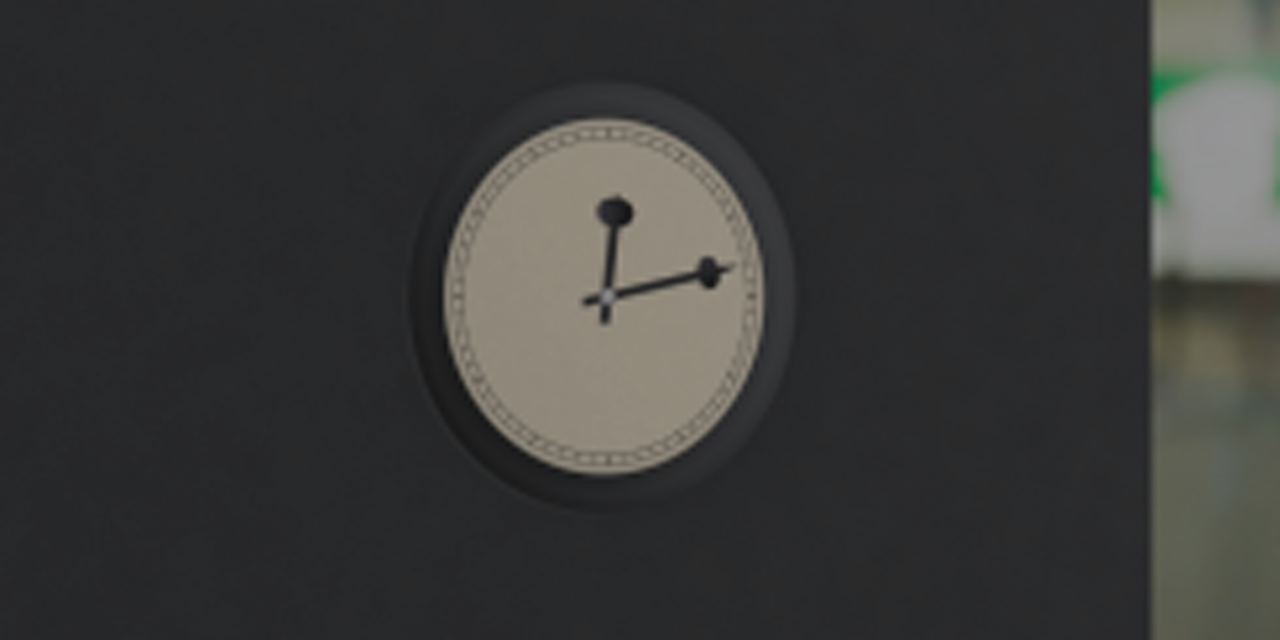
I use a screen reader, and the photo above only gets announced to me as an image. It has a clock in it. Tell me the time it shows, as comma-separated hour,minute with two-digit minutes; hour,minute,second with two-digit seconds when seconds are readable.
12,13
